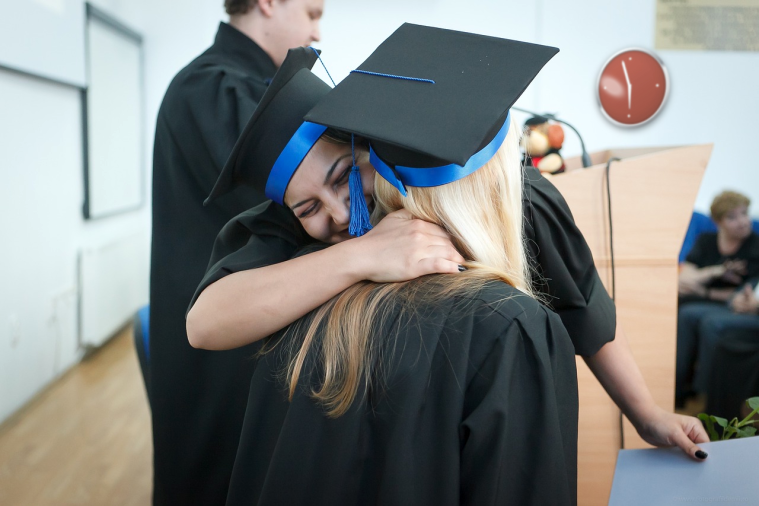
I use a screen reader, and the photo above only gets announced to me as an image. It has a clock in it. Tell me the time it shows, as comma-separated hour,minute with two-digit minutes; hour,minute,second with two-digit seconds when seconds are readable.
5,57
